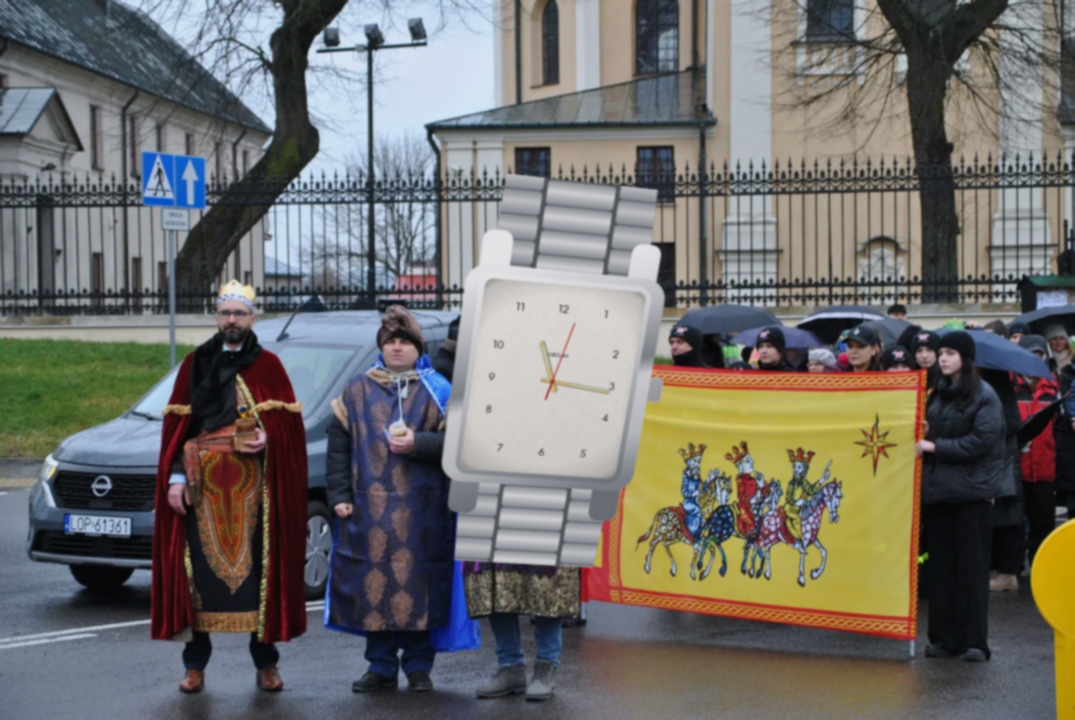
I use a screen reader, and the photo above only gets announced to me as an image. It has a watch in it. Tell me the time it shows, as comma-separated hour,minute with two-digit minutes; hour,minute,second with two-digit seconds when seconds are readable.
11,16,02
